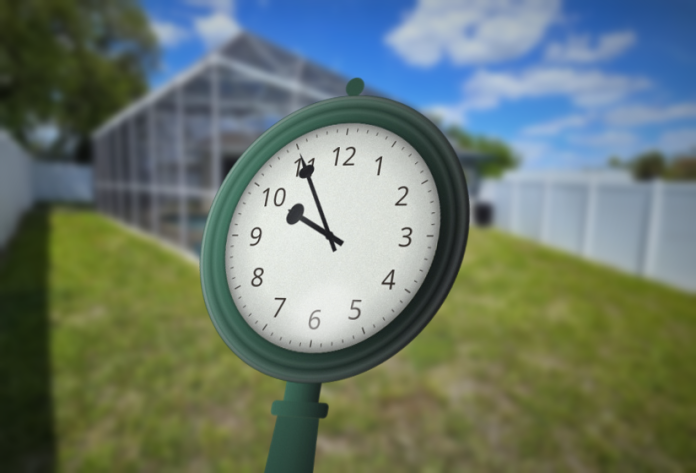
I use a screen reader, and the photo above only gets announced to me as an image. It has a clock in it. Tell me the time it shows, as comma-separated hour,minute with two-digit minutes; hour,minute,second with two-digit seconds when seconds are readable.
9,55
